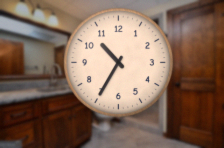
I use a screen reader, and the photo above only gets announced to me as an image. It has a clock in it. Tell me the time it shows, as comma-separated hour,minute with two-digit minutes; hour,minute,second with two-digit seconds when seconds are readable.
10,35
